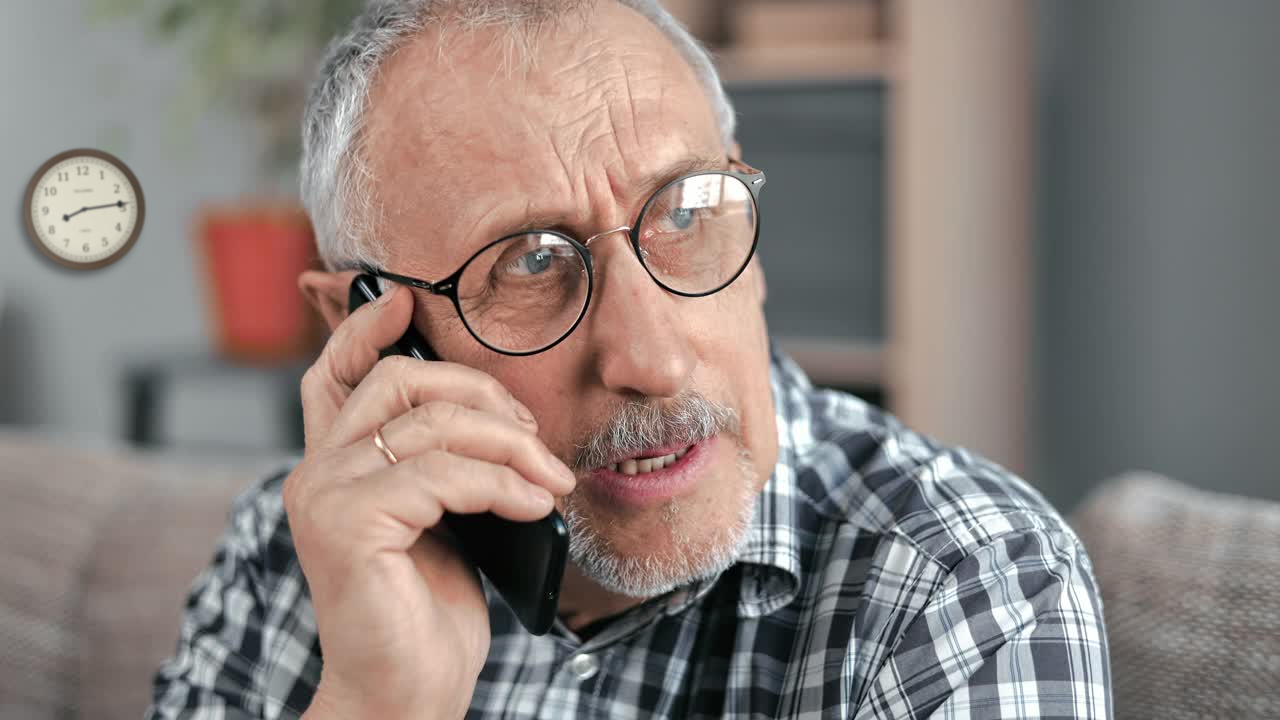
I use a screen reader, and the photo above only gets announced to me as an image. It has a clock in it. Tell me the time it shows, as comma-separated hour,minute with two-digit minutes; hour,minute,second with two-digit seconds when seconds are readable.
8,14
